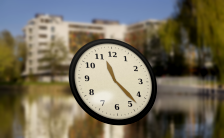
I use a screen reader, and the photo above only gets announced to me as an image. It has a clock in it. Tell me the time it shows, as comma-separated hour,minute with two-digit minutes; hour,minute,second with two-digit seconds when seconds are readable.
11,23
